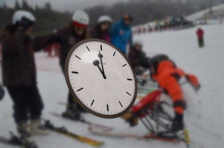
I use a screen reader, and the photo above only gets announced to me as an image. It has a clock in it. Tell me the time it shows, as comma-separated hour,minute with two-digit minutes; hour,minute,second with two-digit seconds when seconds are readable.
10,59
